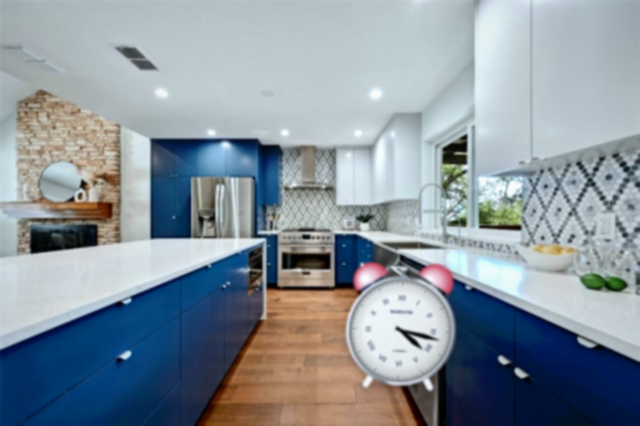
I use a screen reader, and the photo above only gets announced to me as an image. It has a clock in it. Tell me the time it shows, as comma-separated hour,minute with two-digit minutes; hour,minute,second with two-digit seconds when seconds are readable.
4,17
